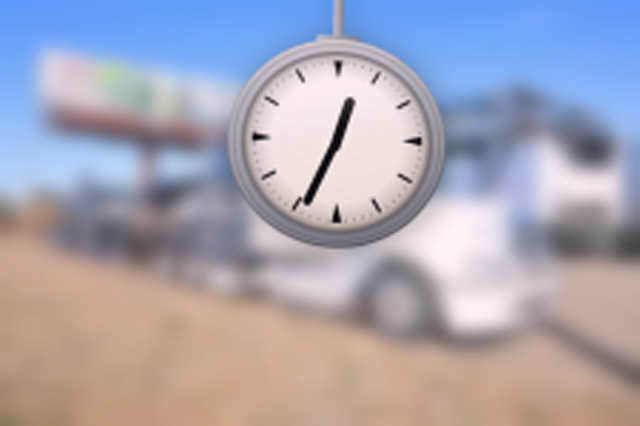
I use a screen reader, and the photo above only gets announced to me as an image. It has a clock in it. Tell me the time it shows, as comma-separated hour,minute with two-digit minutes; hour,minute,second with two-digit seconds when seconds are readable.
12,34
